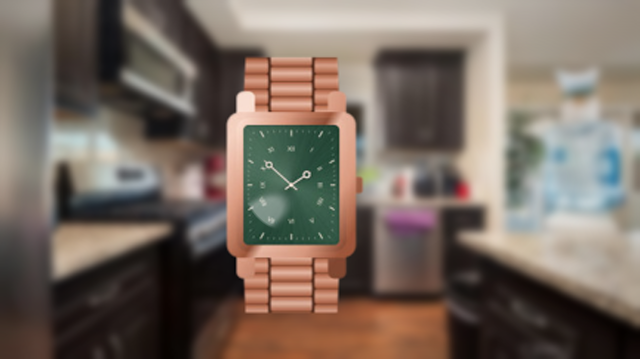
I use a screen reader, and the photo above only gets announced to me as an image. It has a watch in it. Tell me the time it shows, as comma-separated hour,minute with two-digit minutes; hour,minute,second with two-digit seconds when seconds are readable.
1,52
